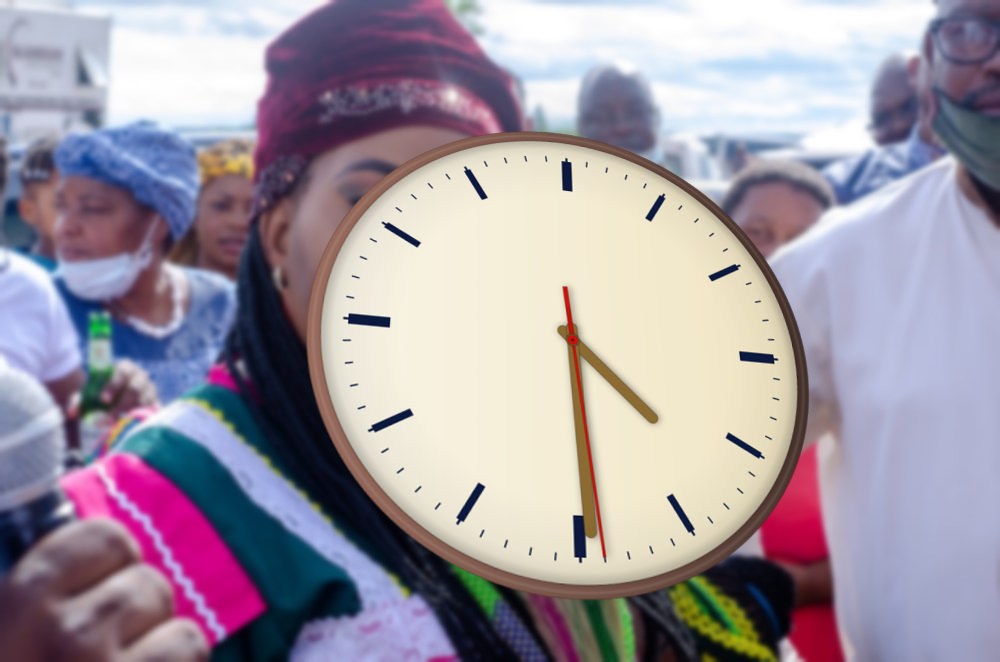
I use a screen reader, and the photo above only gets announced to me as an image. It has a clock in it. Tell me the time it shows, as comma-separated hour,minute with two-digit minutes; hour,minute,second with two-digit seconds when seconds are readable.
4,29,29
